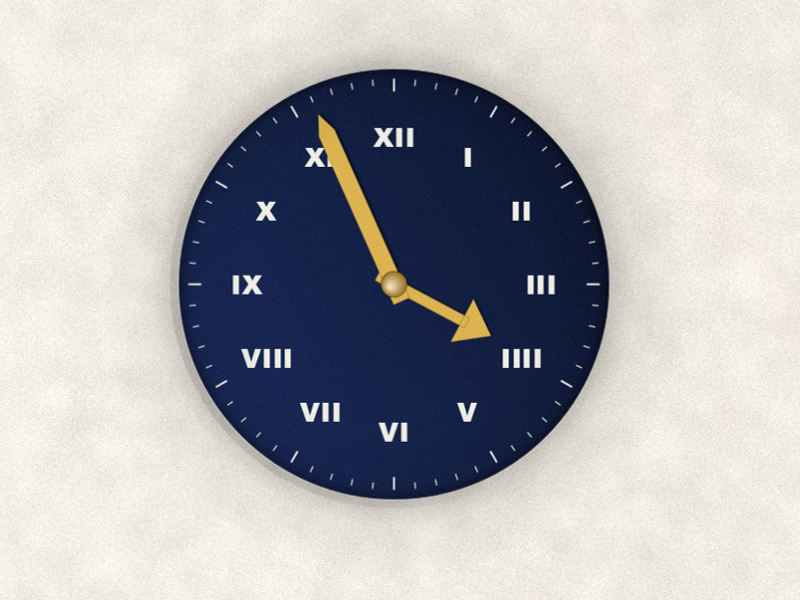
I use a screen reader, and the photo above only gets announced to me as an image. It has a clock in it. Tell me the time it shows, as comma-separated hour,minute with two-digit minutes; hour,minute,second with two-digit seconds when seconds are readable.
3,56
